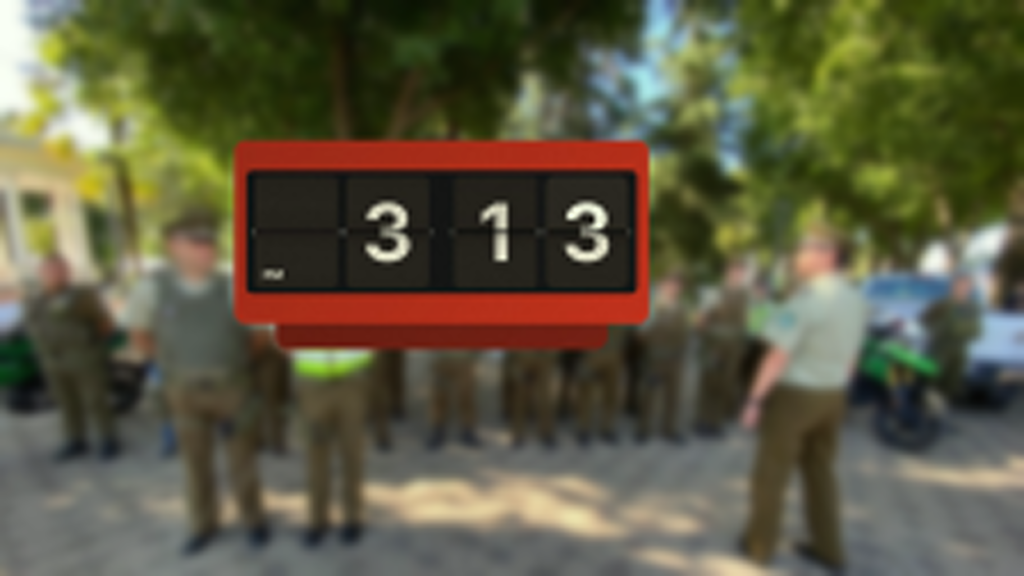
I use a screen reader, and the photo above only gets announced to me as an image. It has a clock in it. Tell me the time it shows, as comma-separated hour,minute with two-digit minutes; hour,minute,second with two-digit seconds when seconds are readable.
3,13
